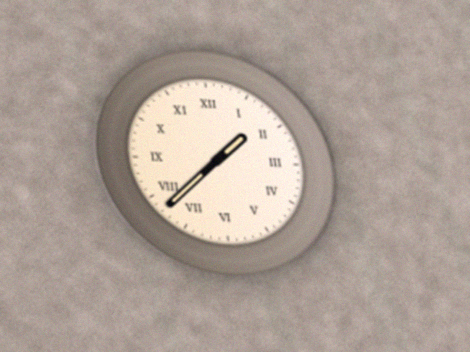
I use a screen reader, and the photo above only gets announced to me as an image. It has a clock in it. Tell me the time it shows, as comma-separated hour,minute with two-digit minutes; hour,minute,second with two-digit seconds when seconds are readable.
1,38
